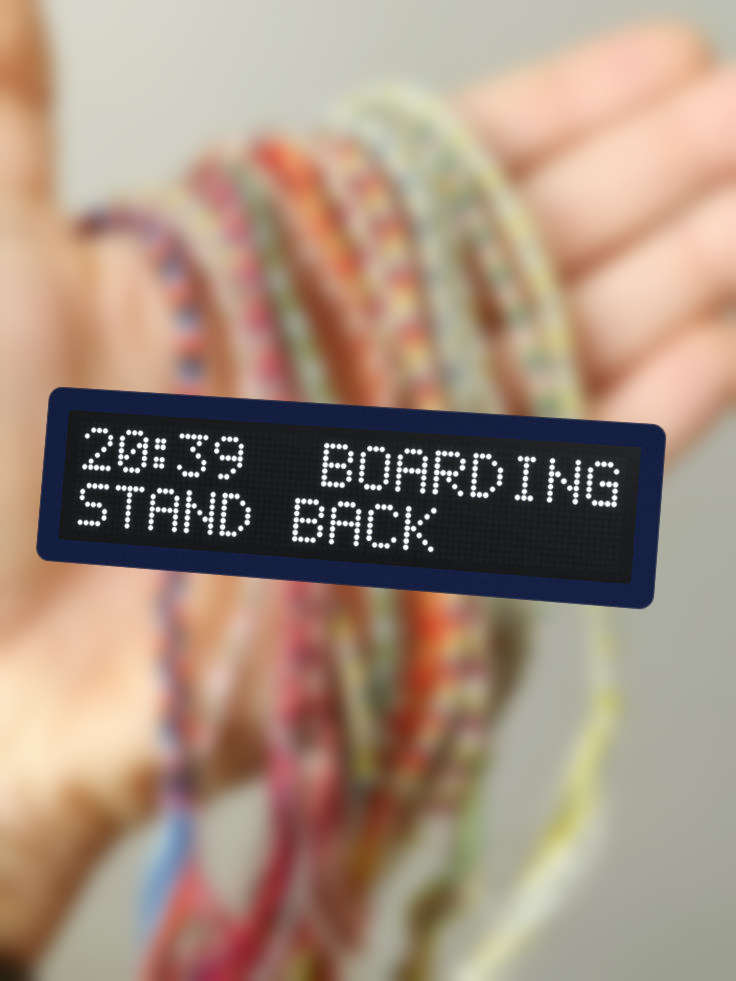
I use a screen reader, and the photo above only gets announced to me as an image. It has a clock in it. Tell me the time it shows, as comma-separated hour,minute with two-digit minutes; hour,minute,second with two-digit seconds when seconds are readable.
20,39
